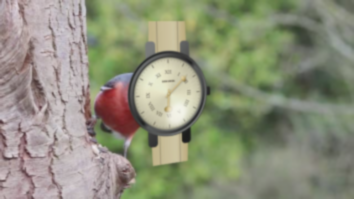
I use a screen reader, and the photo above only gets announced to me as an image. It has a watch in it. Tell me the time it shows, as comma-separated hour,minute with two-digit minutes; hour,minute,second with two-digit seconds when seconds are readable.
6,08
